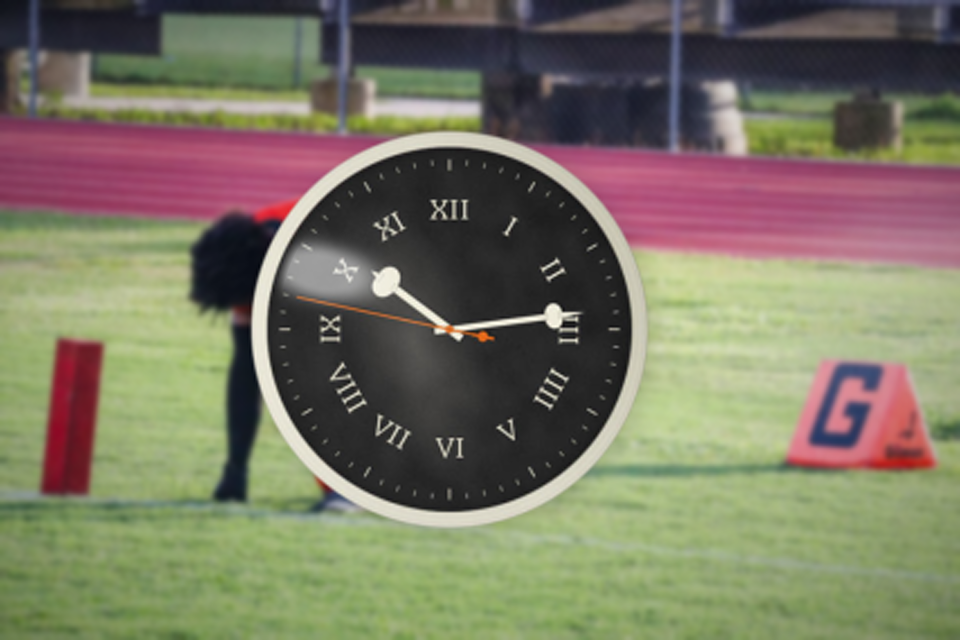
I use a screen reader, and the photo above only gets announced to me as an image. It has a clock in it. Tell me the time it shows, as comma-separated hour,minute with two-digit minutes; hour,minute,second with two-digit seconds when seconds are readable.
10,13,47
